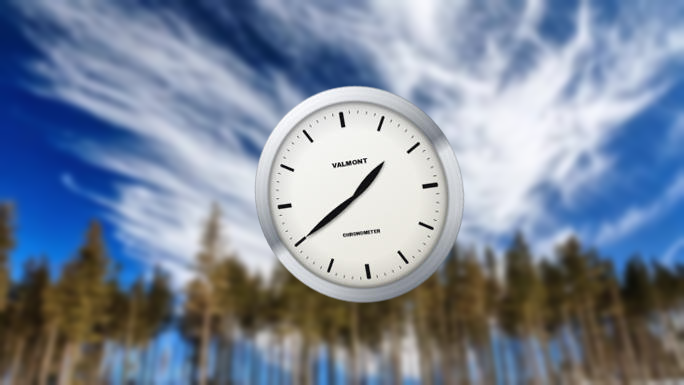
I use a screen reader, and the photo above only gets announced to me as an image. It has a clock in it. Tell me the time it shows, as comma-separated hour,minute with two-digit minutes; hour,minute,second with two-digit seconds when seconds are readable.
1,40
